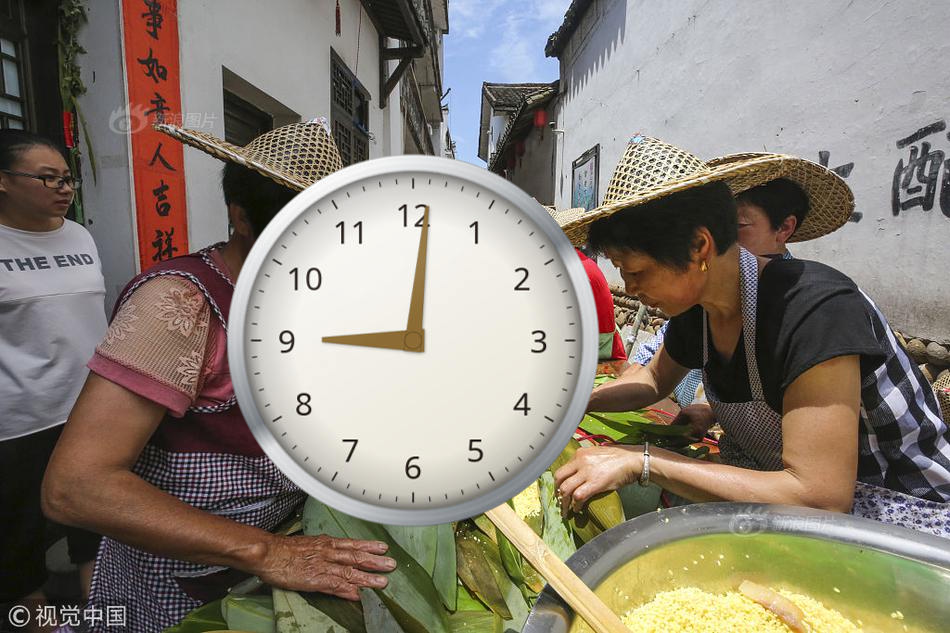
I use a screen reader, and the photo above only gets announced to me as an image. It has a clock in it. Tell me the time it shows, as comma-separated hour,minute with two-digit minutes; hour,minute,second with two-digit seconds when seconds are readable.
9,01
